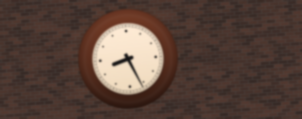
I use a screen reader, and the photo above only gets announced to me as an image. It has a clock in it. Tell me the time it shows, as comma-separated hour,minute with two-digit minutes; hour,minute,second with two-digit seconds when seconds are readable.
8,26
